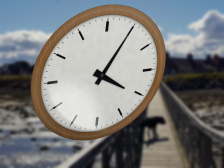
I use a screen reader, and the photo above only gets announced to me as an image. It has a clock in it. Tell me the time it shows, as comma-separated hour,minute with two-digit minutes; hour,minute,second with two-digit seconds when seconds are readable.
4,05
